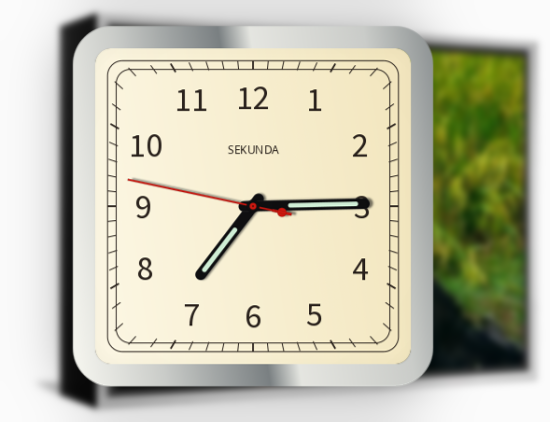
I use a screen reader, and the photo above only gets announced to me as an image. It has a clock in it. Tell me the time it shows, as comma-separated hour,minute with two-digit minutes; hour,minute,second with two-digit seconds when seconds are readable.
7,14,47
